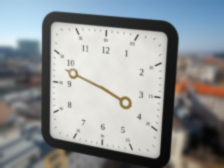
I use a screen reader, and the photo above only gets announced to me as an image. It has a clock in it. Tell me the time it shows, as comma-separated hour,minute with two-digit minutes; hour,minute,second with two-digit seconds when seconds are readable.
3,48
